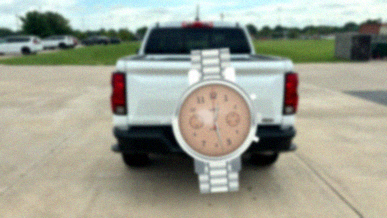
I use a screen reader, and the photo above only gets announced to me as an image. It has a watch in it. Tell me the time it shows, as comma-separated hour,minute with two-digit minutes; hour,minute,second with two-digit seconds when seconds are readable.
12,28
